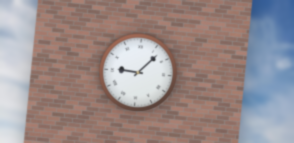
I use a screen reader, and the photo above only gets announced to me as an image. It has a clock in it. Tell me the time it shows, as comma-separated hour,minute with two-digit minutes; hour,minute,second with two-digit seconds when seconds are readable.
9,07
